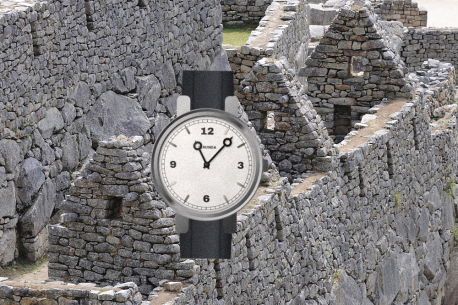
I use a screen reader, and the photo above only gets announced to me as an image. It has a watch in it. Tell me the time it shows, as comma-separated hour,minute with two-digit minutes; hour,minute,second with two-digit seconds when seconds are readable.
11,07
